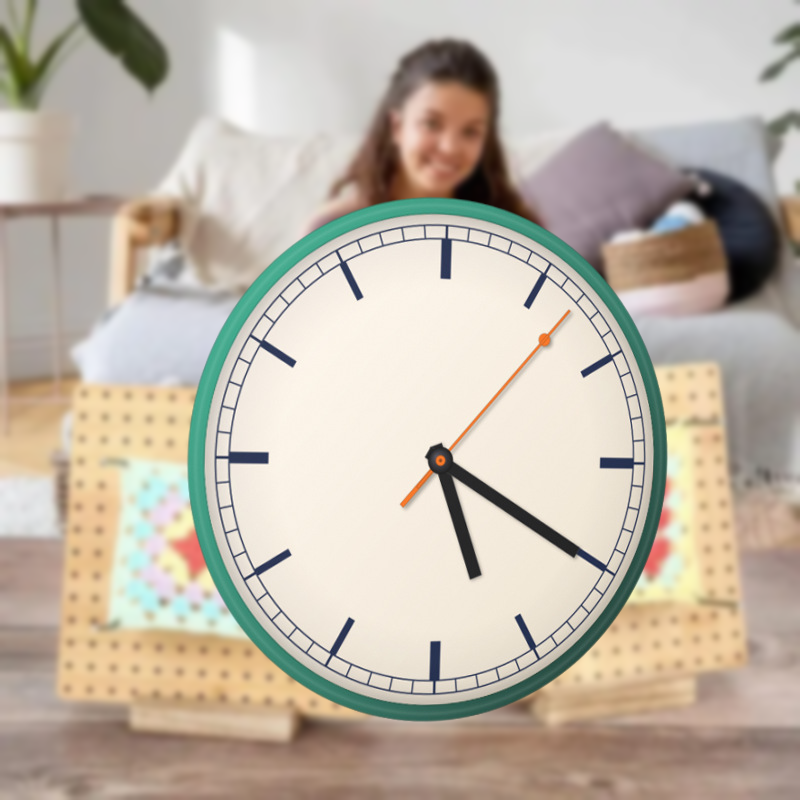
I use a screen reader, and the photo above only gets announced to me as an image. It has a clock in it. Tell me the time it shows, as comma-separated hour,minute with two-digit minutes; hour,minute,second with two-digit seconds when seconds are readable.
5,20,07
